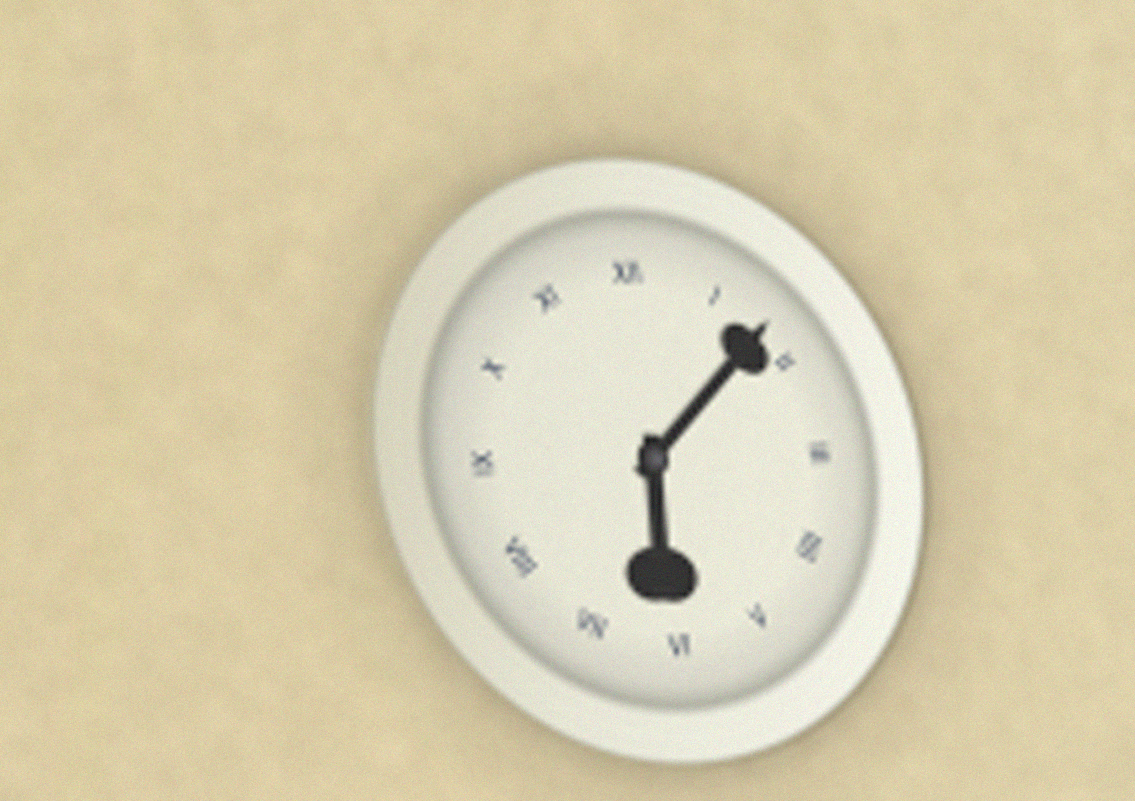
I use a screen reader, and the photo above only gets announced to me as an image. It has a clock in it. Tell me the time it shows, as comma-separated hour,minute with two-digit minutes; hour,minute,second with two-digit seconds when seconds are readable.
6,08
